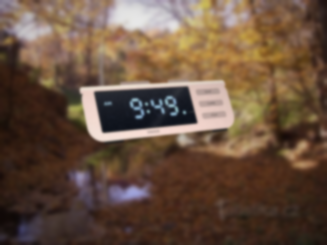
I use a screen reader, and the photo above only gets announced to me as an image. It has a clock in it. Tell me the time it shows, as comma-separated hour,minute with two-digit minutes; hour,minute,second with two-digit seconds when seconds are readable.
9,49
